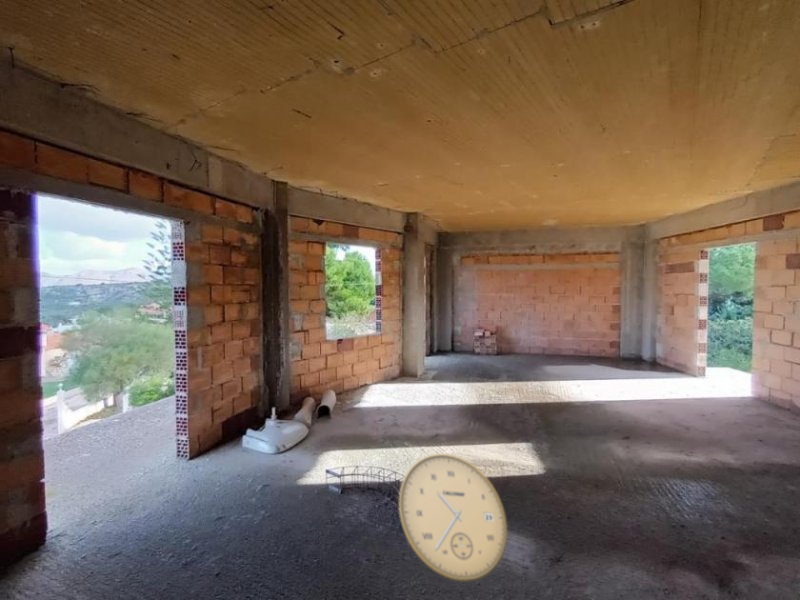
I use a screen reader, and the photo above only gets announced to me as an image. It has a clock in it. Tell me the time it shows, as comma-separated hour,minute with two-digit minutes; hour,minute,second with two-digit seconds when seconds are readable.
10,37
